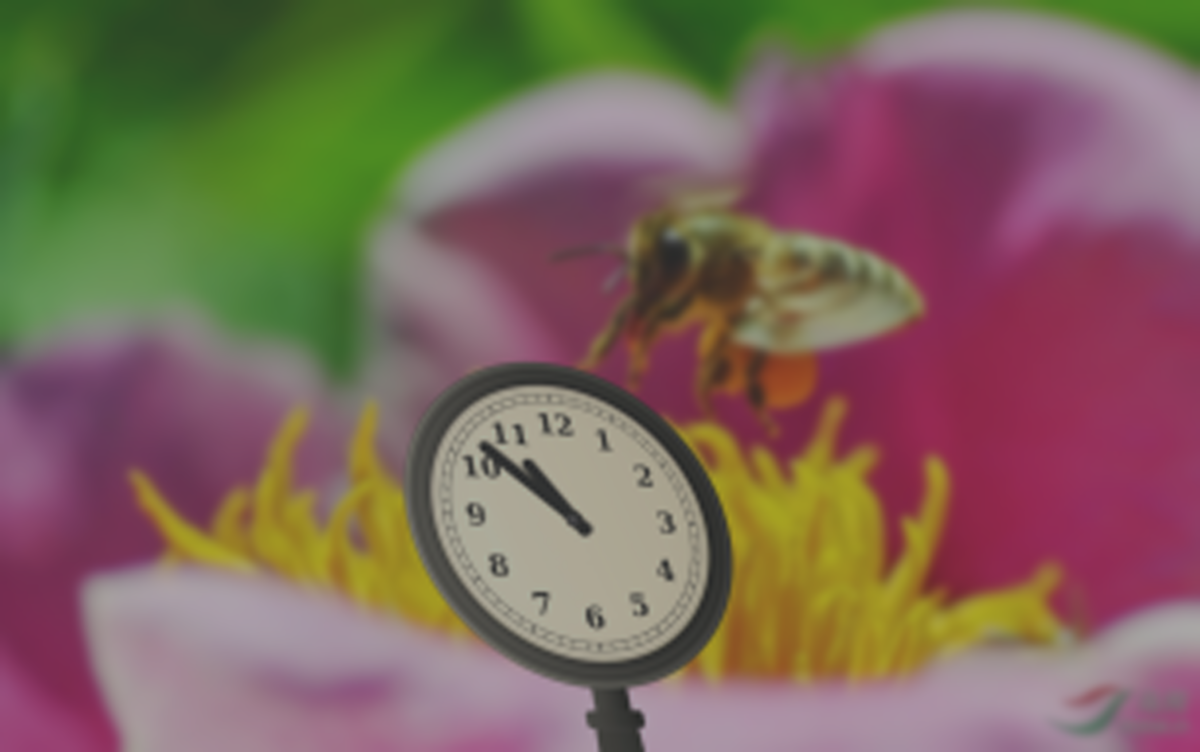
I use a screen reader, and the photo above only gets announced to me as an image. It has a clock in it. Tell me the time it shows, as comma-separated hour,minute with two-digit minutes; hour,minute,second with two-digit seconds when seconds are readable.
10,52
